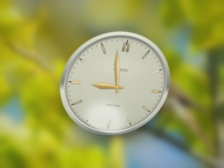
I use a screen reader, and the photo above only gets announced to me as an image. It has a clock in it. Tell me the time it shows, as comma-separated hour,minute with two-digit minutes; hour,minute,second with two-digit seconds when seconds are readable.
8,58
